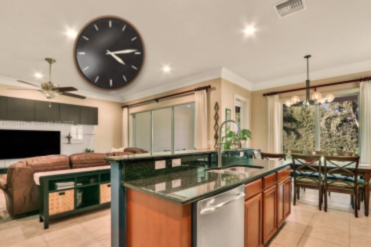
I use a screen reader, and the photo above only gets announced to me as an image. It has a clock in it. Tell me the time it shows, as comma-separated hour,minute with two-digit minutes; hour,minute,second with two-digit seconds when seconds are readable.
4,14
